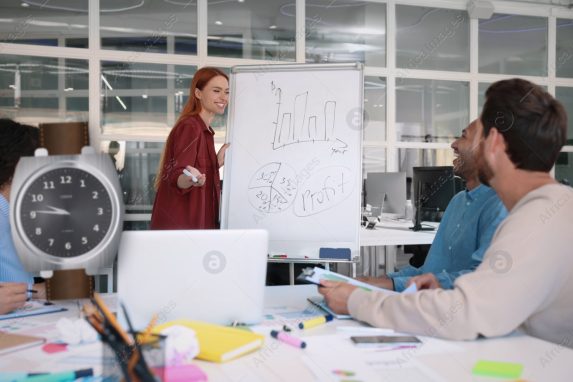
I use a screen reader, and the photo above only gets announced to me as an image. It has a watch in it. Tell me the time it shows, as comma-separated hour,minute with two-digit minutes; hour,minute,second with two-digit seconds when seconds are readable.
9,46
